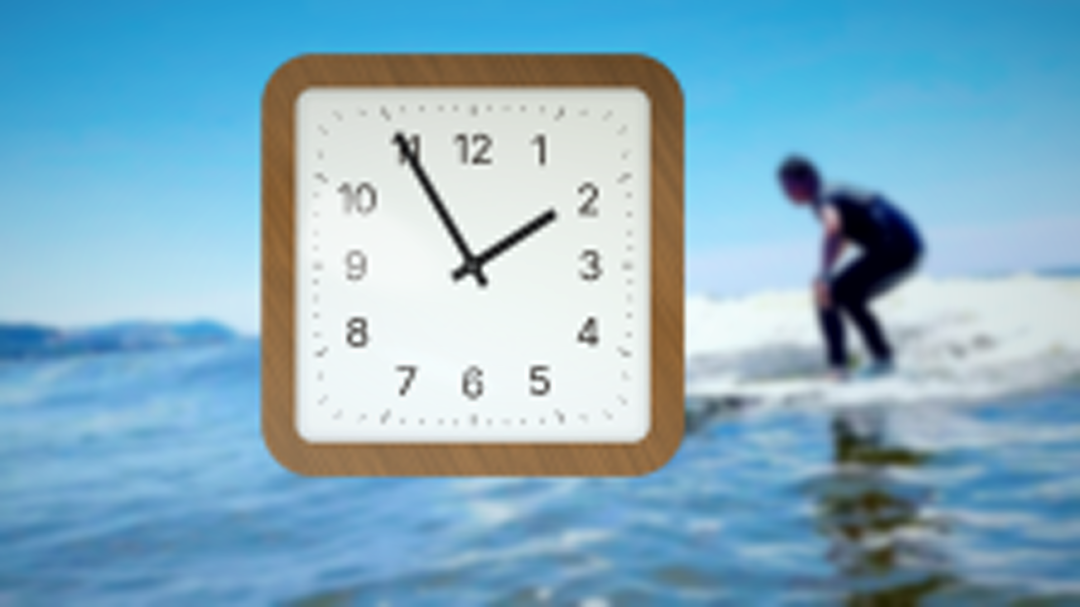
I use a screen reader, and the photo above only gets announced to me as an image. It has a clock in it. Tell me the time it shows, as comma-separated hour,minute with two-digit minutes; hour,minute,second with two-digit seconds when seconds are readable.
1,55
